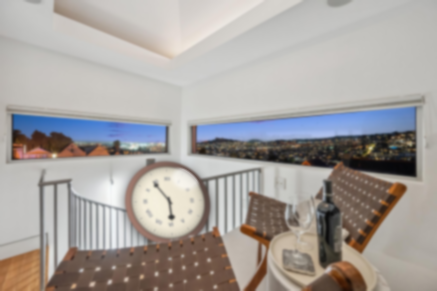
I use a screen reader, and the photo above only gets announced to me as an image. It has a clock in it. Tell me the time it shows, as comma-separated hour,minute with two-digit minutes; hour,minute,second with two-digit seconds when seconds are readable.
5,54
